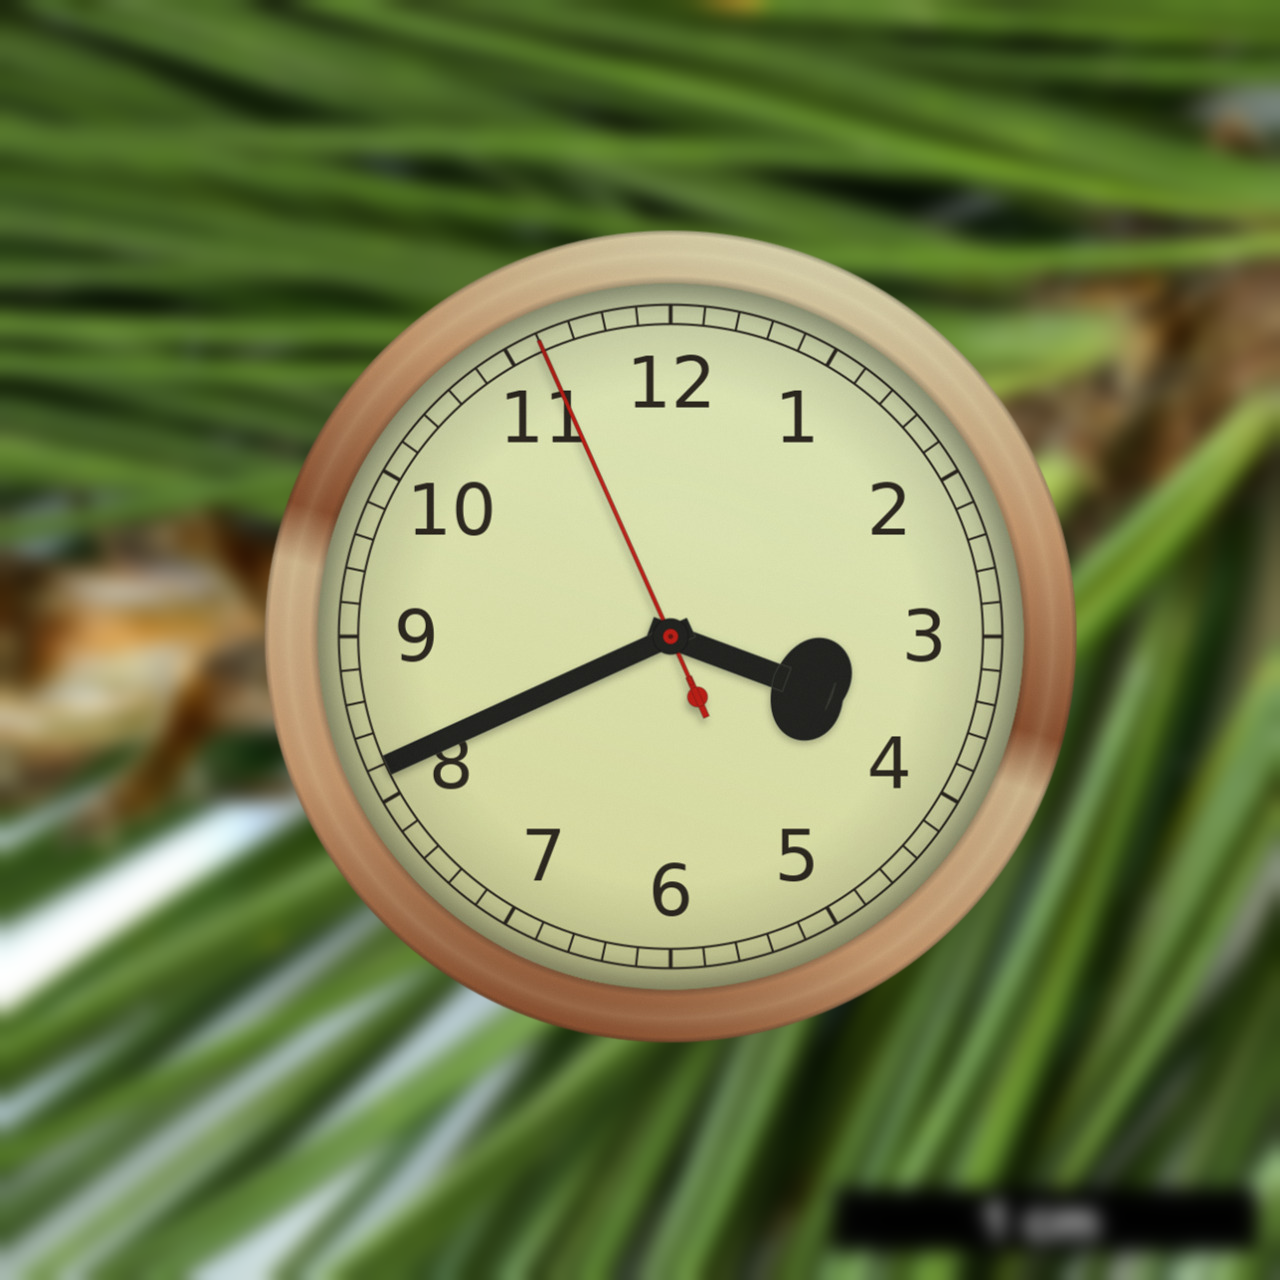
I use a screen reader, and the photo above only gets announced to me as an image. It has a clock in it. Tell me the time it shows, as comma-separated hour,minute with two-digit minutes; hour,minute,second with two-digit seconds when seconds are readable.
3,40,56
